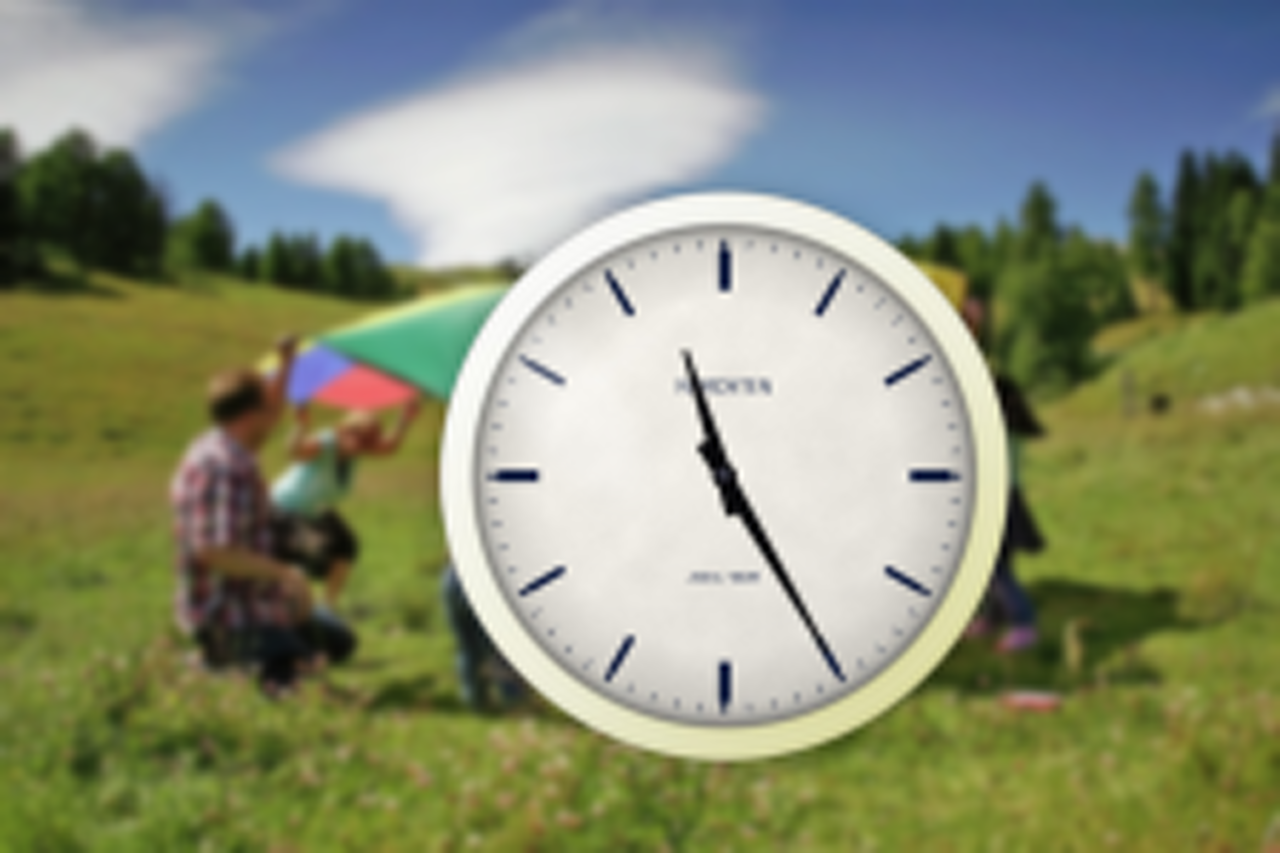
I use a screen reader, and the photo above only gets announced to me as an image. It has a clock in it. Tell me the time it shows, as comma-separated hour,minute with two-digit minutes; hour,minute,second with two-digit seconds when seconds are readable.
11,25
